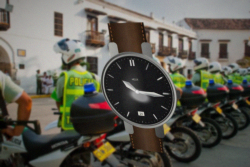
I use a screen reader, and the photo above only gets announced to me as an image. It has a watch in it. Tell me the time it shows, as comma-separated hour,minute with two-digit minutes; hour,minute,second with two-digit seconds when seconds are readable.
10,16
